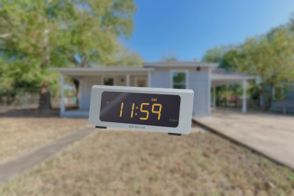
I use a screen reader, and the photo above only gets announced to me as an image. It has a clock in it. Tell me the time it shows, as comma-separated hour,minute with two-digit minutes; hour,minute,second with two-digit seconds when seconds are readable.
11,59
